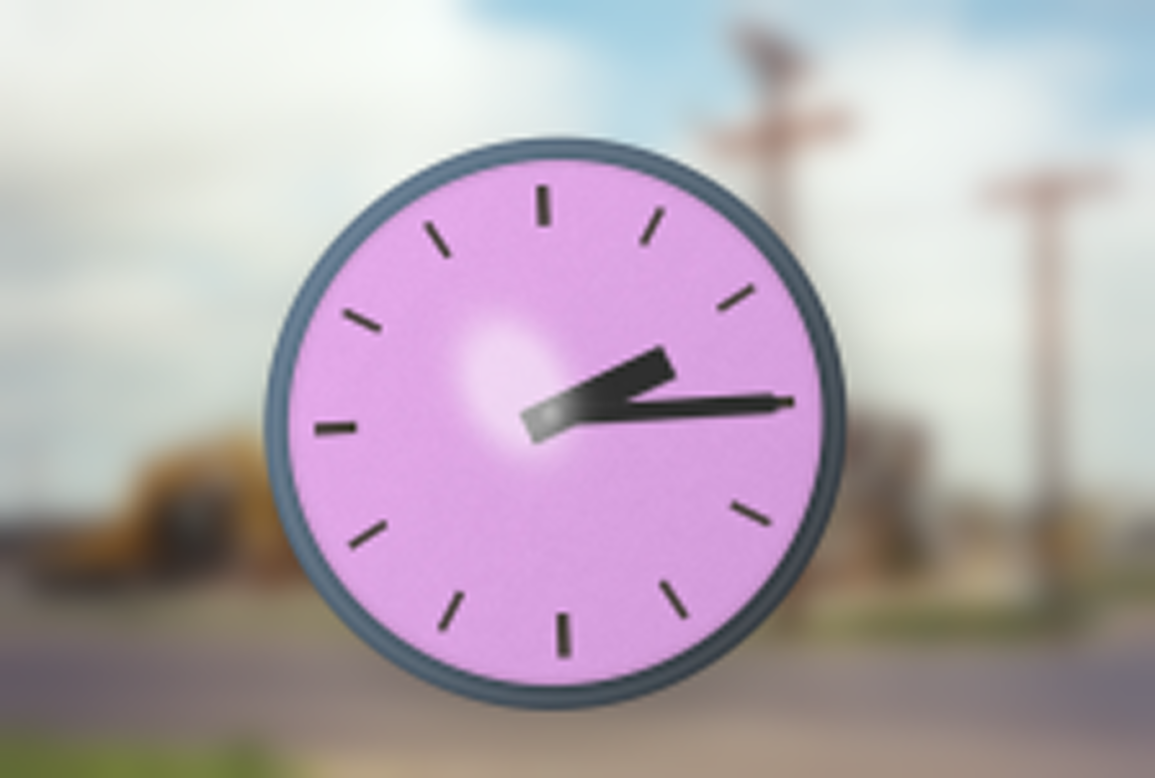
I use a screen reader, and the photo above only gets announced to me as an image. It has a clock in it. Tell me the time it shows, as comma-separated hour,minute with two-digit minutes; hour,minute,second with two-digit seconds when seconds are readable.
2,15
